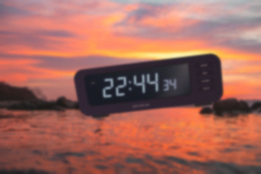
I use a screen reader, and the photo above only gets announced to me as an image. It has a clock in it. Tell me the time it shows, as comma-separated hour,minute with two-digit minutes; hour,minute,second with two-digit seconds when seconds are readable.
22,44
